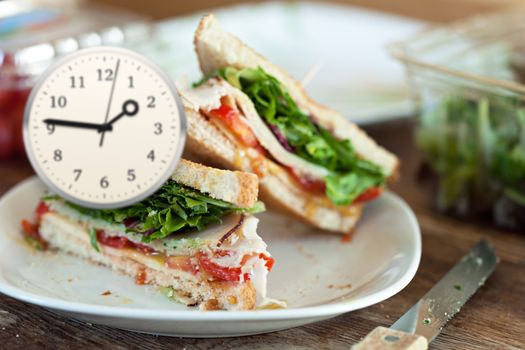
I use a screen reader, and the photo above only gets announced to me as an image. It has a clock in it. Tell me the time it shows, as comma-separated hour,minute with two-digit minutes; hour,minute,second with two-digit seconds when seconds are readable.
1,46,02
